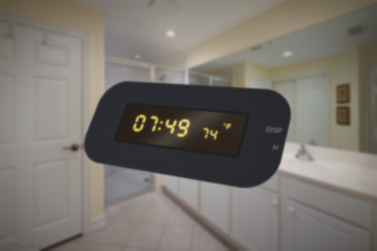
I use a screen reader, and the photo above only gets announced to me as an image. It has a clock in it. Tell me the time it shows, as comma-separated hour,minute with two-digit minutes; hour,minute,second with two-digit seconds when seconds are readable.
7,49
